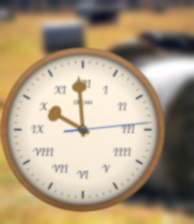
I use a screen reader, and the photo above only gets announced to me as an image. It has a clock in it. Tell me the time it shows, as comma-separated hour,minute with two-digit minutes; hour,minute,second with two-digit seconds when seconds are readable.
9,59,14
